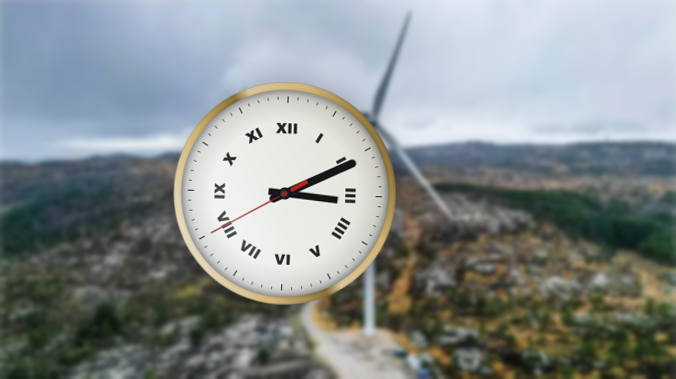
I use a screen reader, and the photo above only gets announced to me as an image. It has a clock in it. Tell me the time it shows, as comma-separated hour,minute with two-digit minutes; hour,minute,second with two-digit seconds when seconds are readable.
3,10,40
